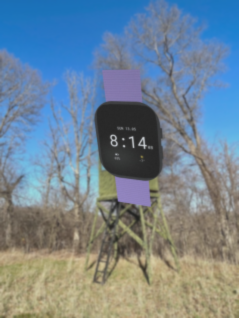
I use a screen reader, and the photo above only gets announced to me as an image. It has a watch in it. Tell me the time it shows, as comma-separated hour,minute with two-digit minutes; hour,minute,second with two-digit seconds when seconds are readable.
8,14
